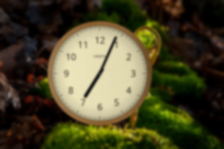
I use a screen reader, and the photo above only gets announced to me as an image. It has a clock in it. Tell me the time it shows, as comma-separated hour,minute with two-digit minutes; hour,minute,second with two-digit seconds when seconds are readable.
7,04
